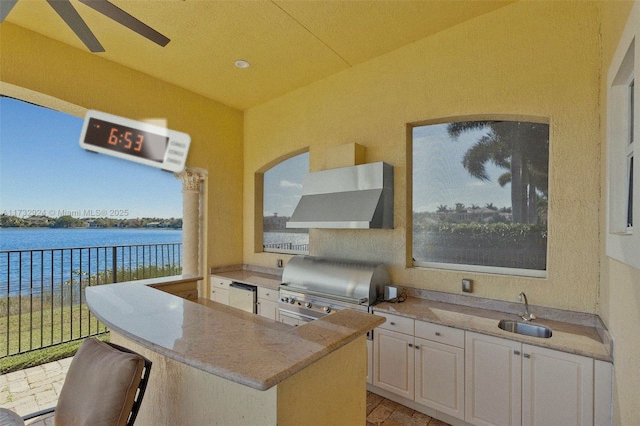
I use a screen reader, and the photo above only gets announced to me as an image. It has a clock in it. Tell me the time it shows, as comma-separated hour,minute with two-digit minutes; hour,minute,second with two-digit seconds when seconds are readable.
6,53
